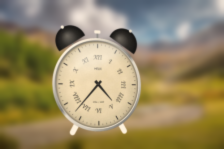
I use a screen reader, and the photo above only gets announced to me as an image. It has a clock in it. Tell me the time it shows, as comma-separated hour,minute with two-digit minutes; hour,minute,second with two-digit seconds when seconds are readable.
4,37
